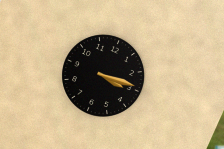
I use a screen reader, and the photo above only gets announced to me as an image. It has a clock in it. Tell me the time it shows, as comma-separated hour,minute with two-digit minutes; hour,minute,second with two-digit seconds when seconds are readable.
3,14
